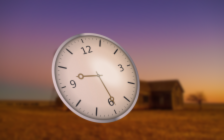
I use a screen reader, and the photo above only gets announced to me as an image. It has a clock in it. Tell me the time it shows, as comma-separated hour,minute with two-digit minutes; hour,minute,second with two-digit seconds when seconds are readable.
9,29
